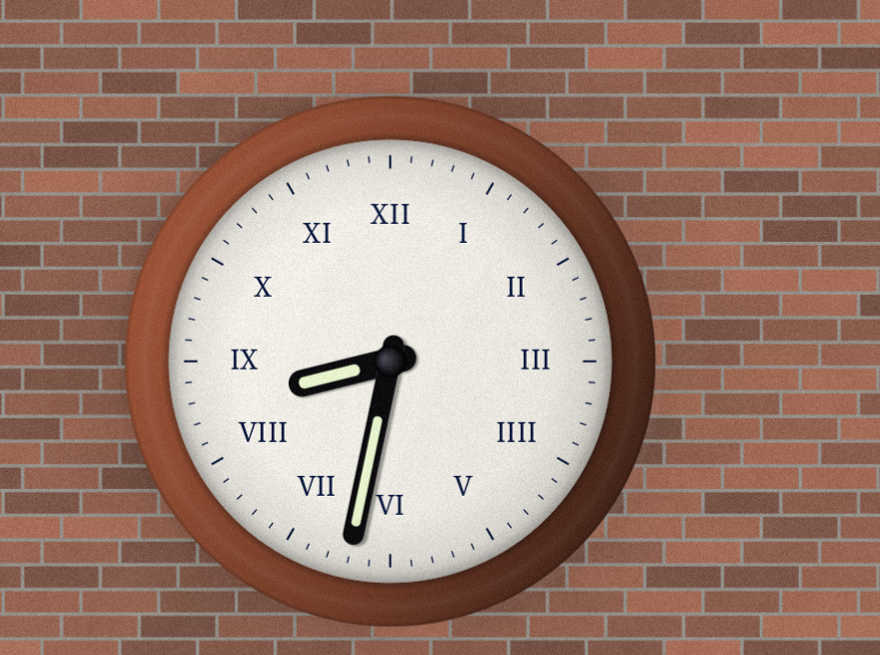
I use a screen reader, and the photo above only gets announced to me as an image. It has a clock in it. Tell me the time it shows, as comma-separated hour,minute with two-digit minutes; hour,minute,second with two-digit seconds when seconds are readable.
8,32
